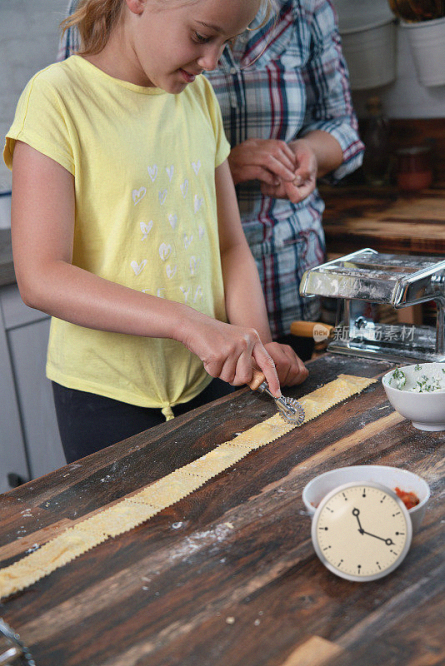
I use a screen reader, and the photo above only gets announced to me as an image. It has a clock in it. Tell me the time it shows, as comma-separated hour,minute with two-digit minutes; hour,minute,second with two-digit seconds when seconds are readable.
11,18
